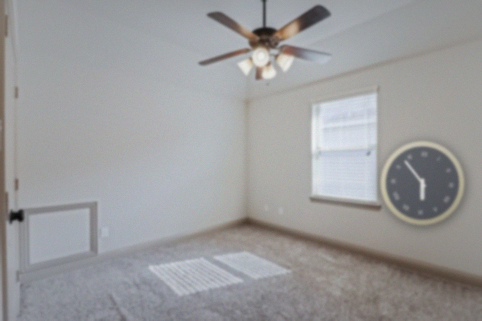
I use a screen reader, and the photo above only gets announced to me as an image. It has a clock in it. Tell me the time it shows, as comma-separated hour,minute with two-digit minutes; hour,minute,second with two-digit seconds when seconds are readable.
5,53
